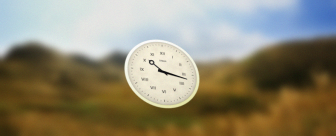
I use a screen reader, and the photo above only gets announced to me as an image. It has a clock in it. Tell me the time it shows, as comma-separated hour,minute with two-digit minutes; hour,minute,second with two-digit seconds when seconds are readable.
10,17
